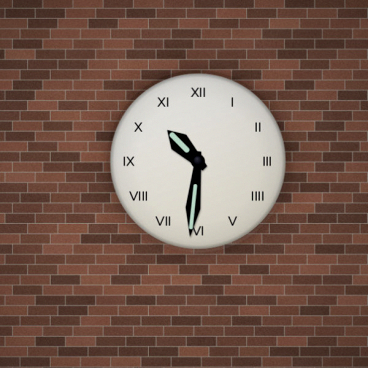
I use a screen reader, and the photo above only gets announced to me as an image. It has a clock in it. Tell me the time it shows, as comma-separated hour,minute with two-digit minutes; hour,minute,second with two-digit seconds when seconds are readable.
10,31
